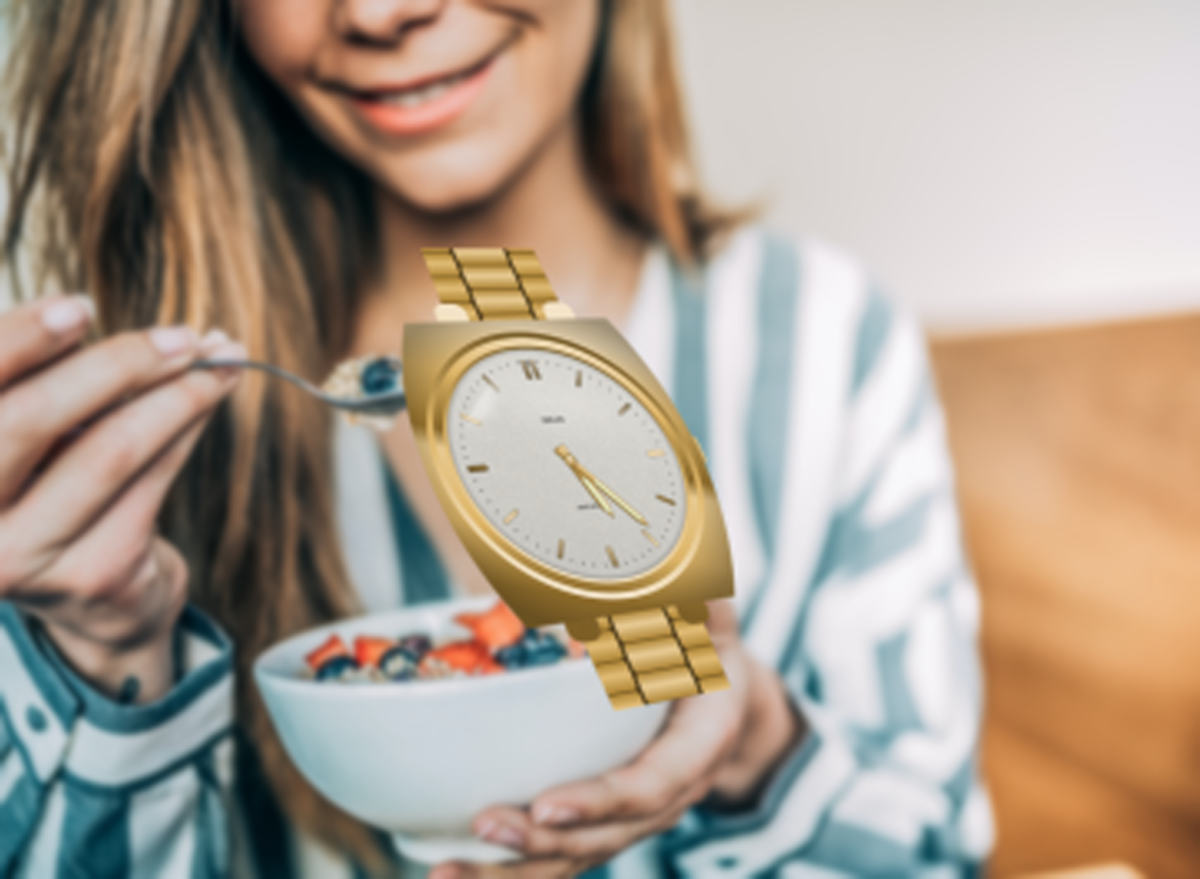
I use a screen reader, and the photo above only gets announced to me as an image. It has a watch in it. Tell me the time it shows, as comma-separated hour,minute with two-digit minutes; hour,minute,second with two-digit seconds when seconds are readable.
5,24
